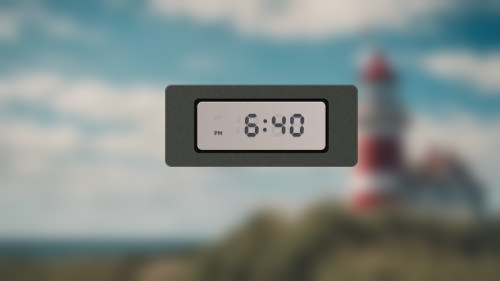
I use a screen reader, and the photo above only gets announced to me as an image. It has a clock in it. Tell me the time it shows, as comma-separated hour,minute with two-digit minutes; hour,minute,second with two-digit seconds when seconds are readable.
6,40
